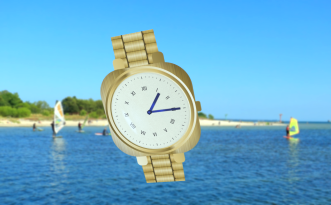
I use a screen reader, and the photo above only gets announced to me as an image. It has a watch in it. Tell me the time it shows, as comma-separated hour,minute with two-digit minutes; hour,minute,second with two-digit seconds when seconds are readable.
1,15
